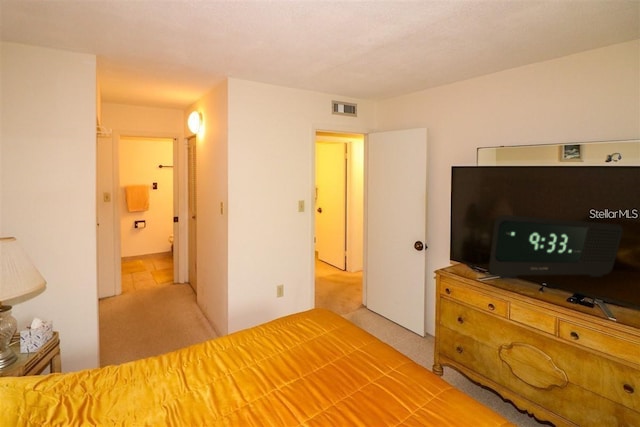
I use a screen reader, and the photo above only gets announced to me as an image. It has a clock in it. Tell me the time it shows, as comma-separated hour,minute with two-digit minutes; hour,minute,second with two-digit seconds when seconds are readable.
9,33
